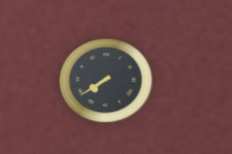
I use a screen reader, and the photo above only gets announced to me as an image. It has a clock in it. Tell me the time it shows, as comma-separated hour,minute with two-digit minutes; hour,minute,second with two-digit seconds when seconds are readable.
7,39
